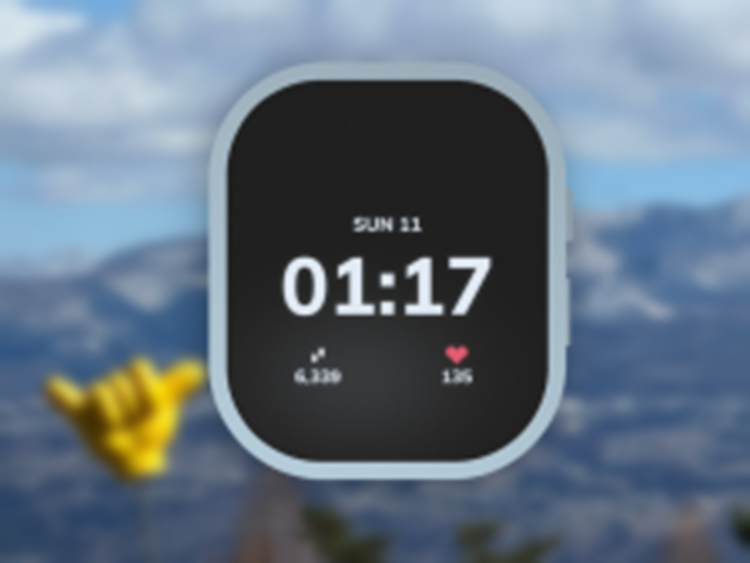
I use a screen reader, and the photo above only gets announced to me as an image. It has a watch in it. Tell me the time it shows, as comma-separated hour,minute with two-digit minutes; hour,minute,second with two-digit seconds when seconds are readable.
1,17
